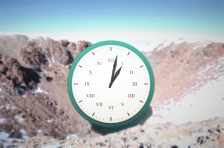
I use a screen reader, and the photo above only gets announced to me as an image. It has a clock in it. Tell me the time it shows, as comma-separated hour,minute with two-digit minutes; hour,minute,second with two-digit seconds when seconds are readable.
1,02
